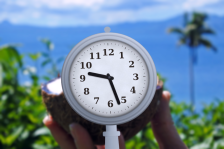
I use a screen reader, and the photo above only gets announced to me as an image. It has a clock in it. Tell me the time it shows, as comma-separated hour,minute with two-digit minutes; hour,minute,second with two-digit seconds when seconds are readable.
9,27
